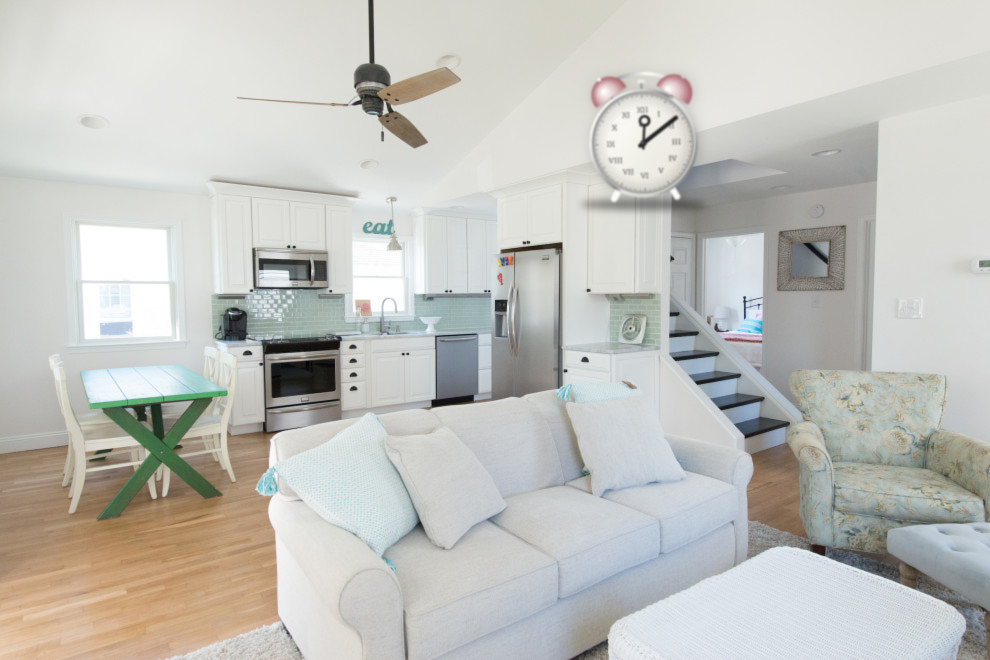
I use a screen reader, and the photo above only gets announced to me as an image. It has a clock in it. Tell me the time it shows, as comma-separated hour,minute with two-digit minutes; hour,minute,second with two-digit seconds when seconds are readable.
12,09
